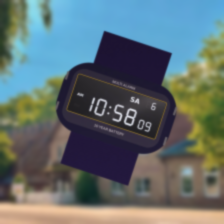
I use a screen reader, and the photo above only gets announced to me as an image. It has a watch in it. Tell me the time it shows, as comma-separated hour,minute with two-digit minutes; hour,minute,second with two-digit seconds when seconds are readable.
10,58,09
